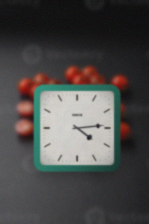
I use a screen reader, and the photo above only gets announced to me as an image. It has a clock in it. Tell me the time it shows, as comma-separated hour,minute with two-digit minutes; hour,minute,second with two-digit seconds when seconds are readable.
4,14
